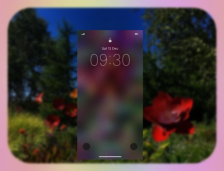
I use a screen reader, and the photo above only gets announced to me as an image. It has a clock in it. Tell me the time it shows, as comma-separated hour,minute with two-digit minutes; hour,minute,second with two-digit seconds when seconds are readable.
9,30
